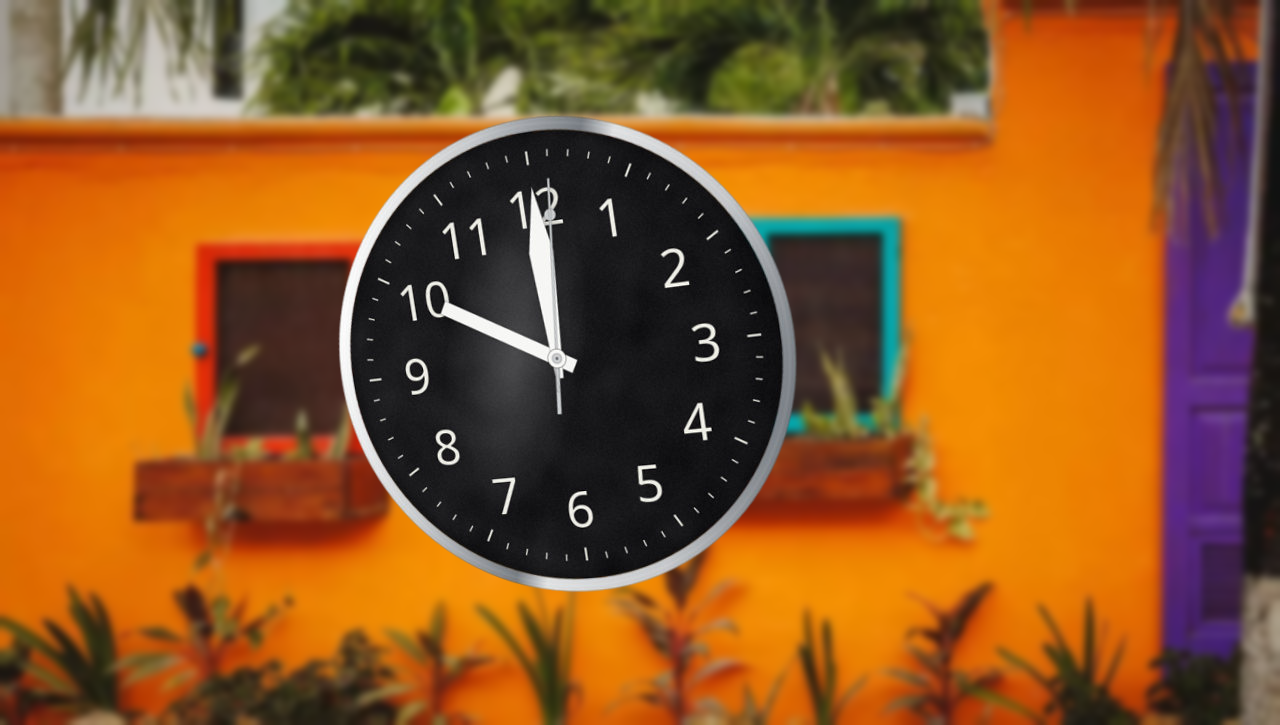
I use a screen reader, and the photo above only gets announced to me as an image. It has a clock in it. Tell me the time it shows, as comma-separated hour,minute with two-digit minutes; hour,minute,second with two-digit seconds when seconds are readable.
10,00,01
